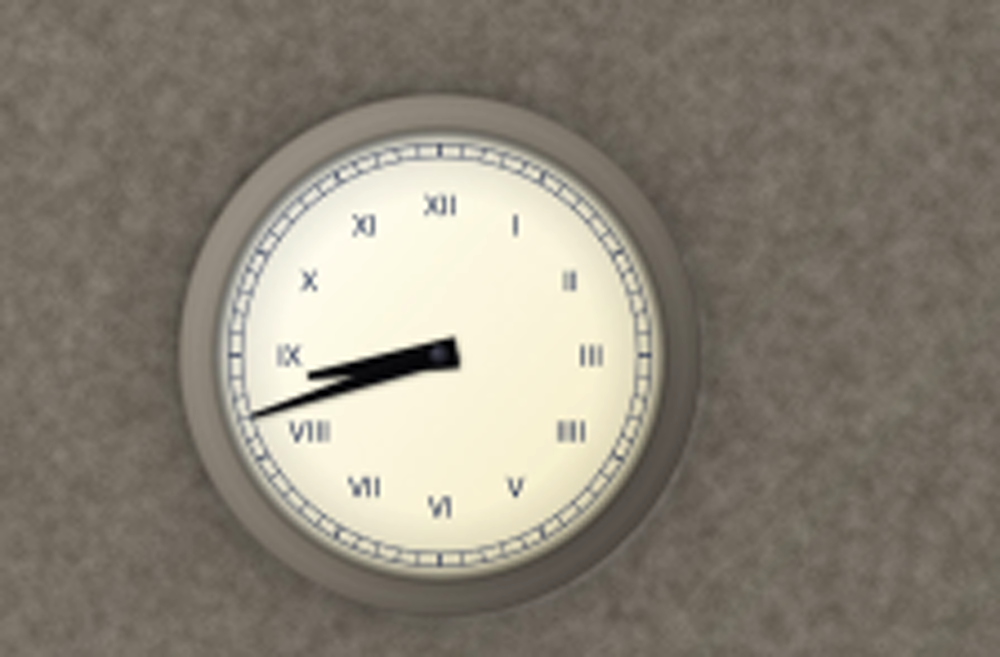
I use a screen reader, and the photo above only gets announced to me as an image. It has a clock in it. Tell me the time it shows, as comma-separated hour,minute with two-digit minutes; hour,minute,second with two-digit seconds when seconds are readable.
8,42
